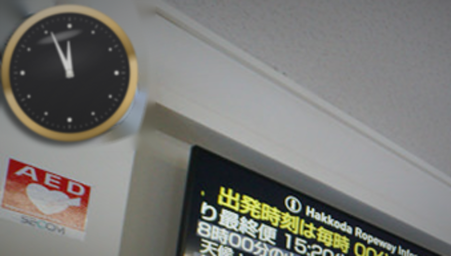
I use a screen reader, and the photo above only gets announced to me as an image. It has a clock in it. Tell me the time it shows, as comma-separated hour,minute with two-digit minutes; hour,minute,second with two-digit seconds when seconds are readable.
11,56
